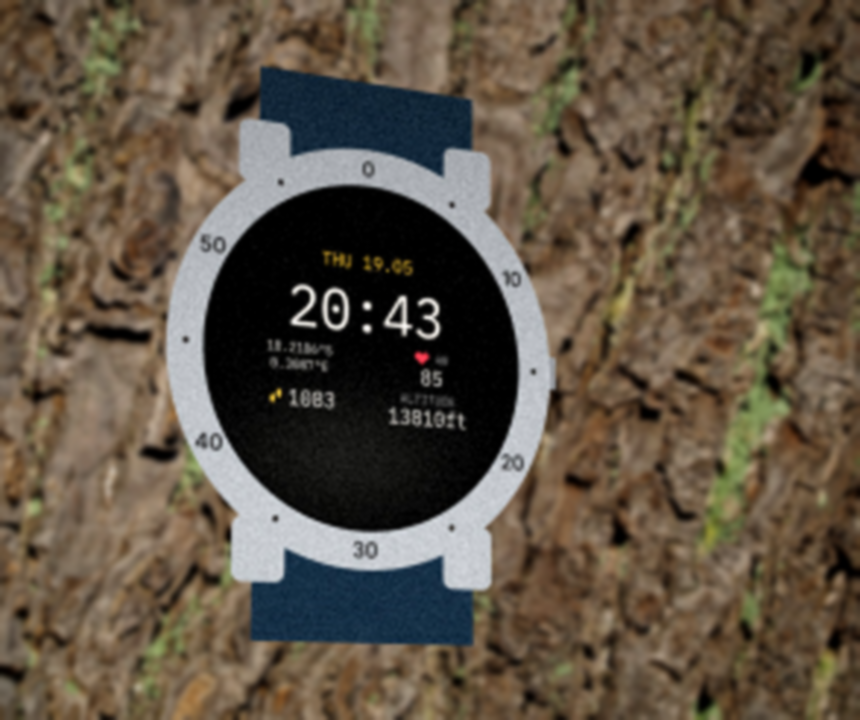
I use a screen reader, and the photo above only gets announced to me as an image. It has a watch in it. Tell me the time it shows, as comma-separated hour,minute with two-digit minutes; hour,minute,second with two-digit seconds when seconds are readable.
20,43
